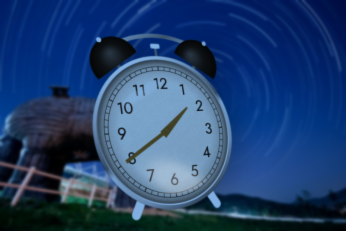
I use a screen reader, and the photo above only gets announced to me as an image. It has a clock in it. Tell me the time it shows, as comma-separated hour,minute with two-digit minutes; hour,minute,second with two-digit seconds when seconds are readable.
1,40
